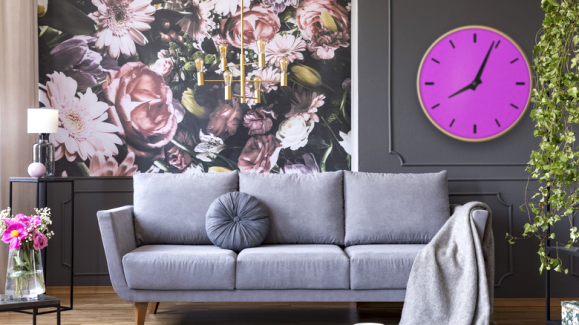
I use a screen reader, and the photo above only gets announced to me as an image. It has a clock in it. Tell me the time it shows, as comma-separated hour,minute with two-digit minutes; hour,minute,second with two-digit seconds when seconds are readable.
8,04
